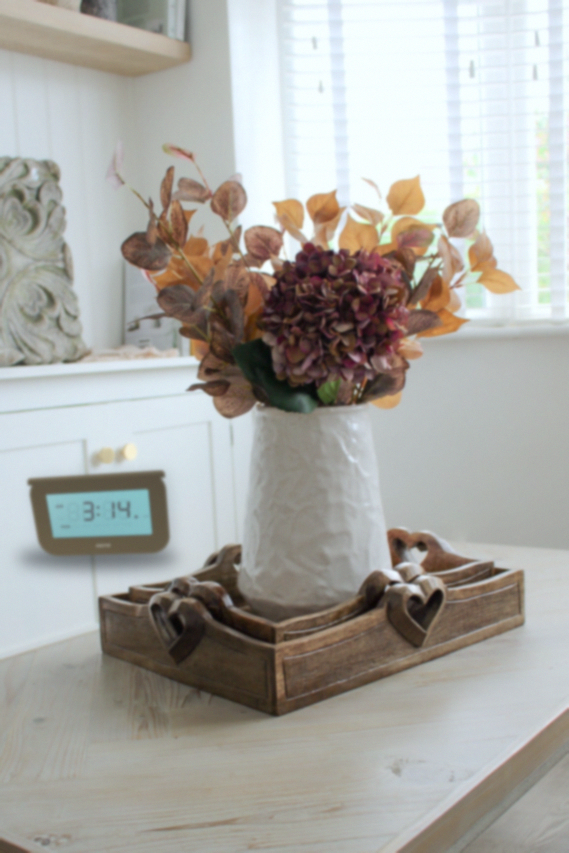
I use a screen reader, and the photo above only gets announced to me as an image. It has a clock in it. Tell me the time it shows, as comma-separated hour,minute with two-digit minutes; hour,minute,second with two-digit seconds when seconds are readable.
3,14
